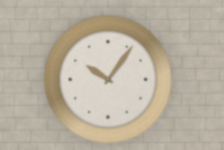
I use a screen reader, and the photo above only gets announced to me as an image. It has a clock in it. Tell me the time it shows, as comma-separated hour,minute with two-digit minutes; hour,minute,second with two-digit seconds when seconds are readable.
10,06
